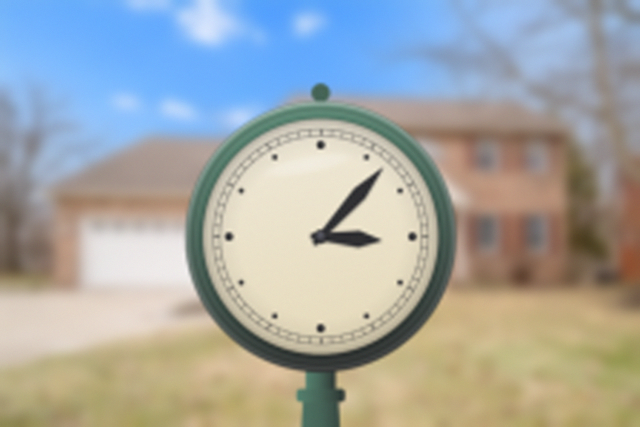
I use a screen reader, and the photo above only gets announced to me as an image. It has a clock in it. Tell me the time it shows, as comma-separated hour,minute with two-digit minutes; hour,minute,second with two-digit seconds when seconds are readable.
3,07
